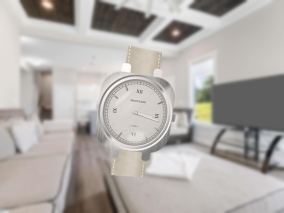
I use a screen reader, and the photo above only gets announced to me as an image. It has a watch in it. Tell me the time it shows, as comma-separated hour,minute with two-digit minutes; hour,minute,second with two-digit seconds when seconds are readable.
3,17
